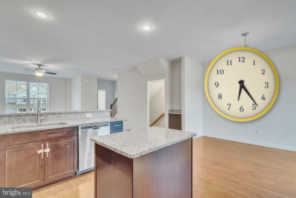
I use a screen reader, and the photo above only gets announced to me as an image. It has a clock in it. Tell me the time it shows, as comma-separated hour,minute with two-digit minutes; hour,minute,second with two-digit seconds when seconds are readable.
6,24
